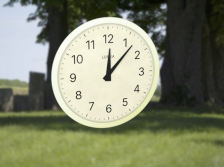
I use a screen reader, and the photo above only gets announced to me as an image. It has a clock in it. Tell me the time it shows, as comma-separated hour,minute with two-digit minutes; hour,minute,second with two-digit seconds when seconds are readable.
12,07
